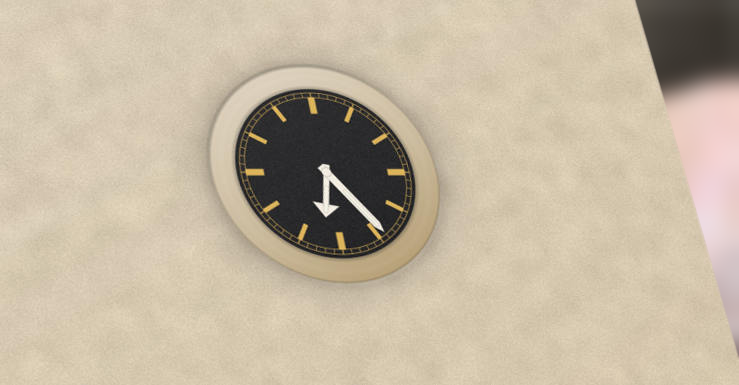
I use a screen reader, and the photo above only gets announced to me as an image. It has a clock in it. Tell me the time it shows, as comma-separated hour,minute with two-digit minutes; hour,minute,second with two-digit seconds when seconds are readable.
6,24
